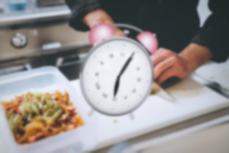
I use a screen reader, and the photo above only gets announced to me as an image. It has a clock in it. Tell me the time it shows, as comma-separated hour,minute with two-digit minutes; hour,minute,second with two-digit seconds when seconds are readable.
6,04
